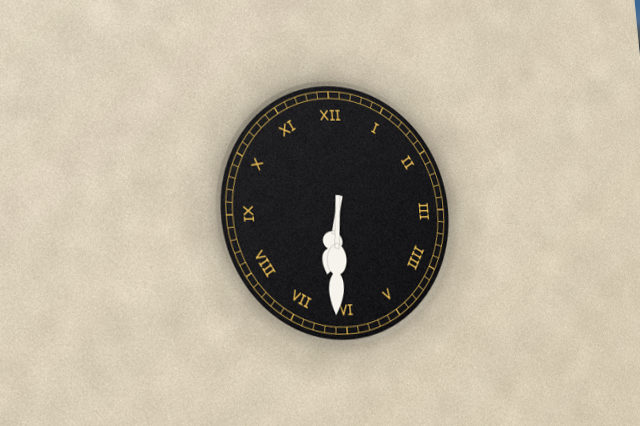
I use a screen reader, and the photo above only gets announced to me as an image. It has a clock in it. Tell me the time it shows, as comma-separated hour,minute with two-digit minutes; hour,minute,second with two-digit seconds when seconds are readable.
6,31
